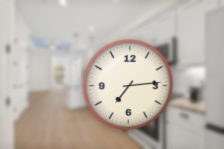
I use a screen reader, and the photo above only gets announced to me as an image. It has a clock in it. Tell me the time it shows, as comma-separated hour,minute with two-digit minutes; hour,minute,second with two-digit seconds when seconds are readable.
7,14
